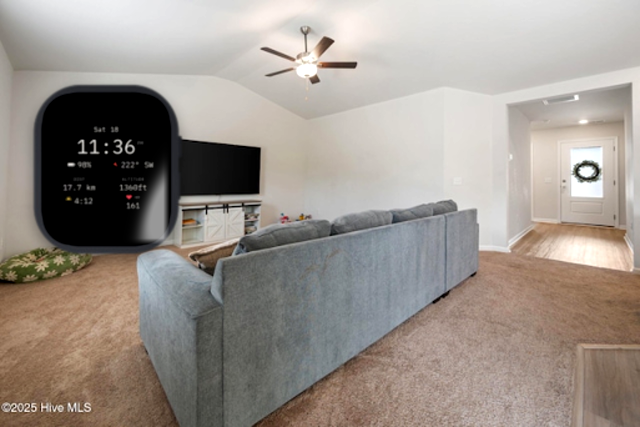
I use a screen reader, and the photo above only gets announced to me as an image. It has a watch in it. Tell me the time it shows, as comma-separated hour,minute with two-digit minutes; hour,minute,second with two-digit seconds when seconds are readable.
11,36
